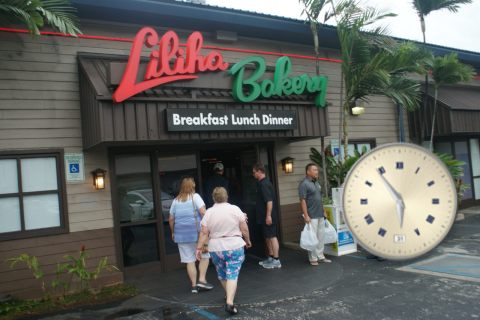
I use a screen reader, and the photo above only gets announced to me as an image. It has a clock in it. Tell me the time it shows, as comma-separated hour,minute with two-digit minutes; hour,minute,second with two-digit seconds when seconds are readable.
5,54
